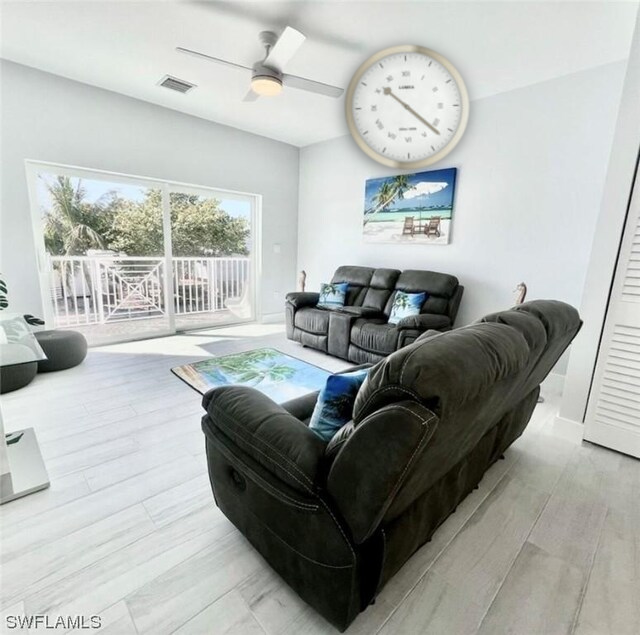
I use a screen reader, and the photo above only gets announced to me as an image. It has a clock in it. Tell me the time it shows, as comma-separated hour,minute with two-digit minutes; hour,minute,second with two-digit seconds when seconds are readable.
10,22
